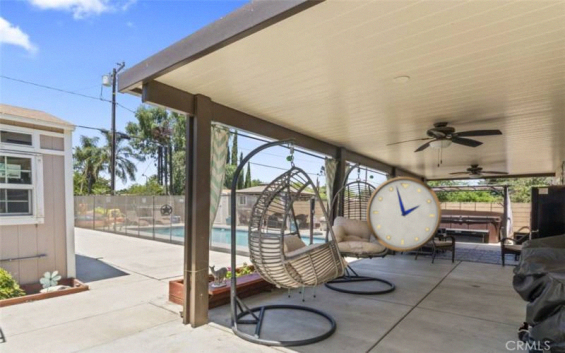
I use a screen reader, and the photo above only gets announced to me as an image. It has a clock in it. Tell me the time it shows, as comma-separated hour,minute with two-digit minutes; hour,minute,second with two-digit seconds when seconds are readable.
1,57
